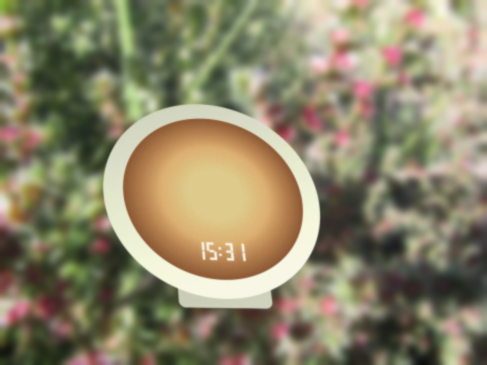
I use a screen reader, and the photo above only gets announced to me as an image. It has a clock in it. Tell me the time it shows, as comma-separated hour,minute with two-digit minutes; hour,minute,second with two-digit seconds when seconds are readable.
15,31
